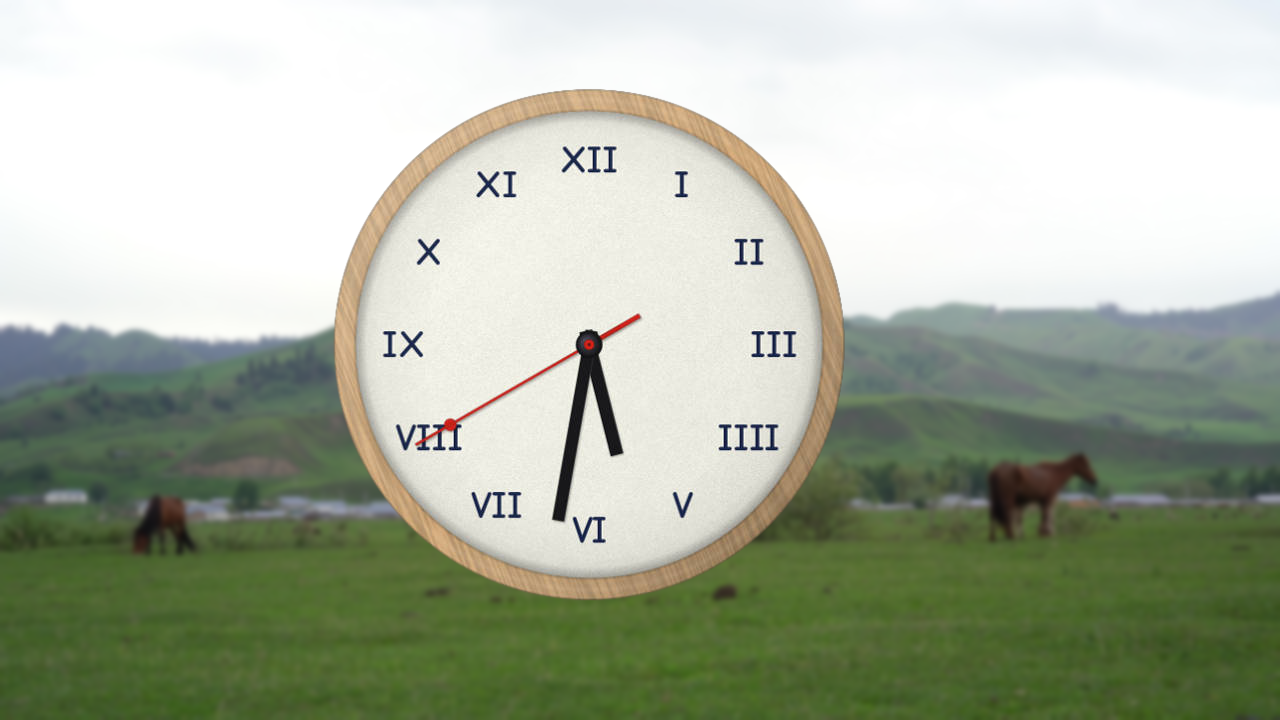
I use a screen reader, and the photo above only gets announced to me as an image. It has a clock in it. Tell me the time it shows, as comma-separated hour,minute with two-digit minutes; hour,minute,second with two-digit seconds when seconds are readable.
5,31,40
